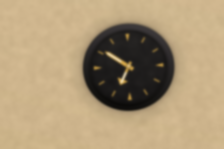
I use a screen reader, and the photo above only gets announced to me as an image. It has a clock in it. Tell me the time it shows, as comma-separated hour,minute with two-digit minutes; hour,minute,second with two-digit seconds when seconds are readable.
6,51
